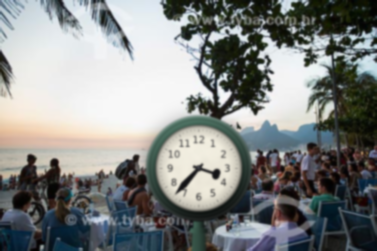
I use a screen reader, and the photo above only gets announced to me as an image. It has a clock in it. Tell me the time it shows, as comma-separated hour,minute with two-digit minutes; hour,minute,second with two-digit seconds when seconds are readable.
3,37
